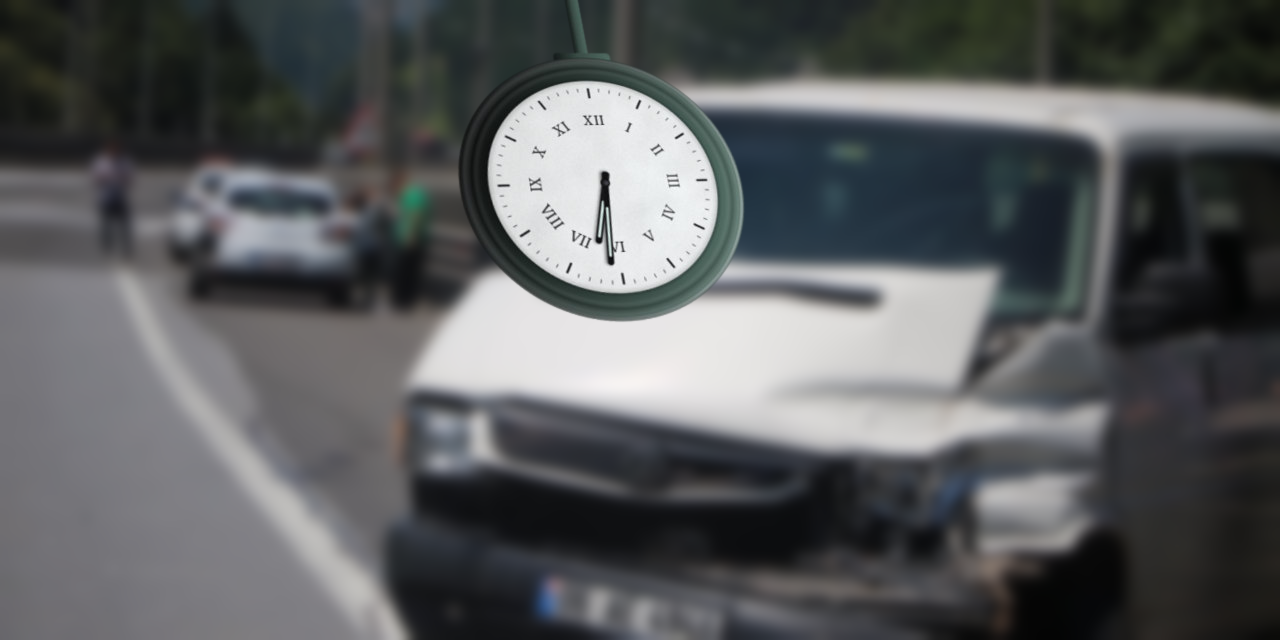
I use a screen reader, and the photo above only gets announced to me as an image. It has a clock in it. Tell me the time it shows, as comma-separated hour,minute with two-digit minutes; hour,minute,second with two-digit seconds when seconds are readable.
6,31
